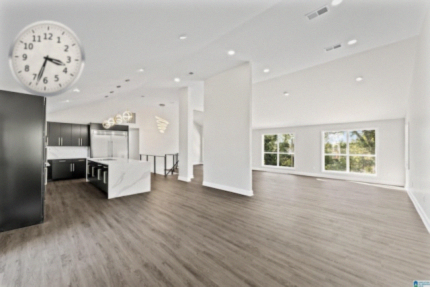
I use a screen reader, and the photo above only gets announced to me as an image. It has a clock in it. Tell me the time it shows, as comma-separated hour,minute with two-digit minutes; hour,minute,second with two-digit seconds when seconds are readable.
3,33
